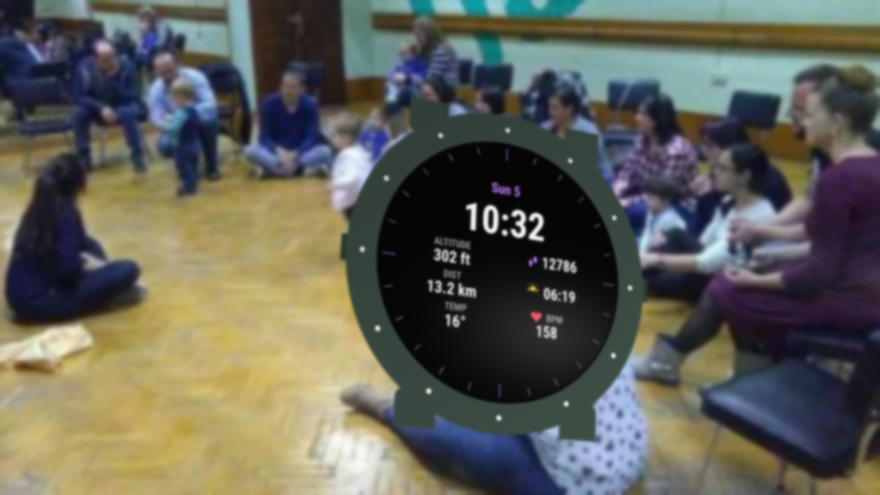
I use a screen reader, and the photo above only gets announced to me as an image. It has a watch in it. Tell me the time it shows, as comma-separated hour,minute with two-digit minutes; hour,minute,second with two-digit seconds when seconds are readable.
10,32
